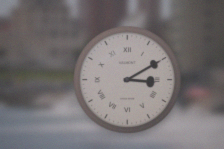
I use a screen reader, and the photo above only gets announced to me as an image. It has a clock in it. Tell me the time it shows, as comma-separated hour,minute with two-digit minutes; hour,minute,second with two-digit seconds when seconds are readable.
3,10
